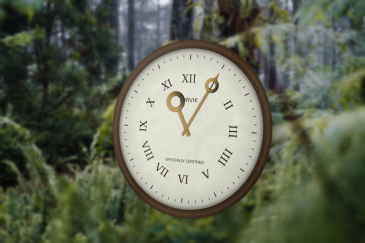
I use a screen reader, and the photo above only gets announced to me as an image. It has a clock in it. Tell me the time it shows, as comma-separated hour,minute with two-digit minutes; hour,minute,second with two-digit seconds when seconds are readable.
11,05
